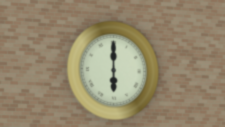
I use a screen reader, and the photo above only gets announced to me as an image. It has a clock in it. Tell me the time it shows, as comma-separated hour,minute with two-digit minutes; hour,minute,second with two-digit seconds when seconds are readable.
6,00
